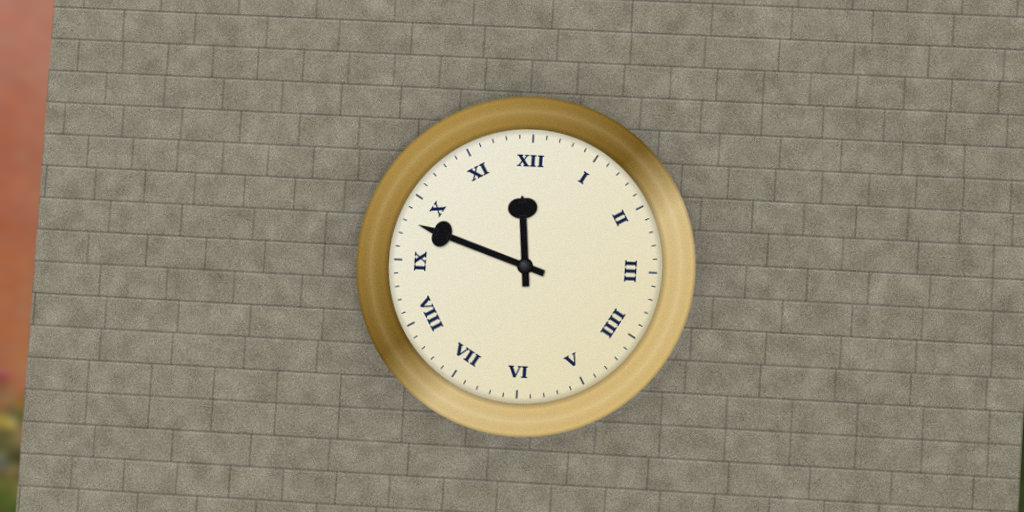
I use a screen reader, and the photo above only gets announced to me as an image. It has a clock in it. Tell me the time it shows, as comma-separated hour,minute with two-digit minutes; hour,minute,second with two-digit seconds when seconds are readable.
11,48
